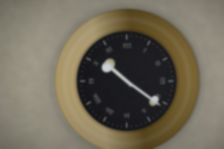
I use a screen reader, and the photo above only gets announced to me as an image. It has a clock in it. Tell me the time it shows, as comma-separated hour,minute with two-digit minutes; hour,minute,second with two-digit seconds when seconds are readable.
10,21
